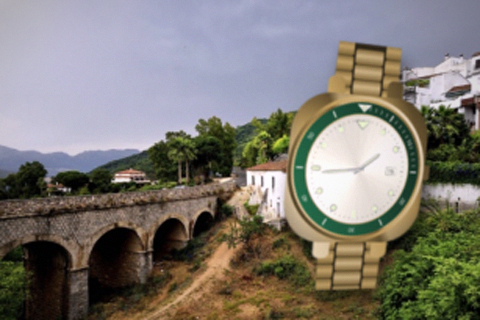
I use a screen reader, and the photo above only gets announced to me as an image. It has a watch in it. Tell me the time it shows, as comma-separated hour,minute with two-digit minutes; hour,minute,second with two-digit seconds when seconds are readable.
1,44
